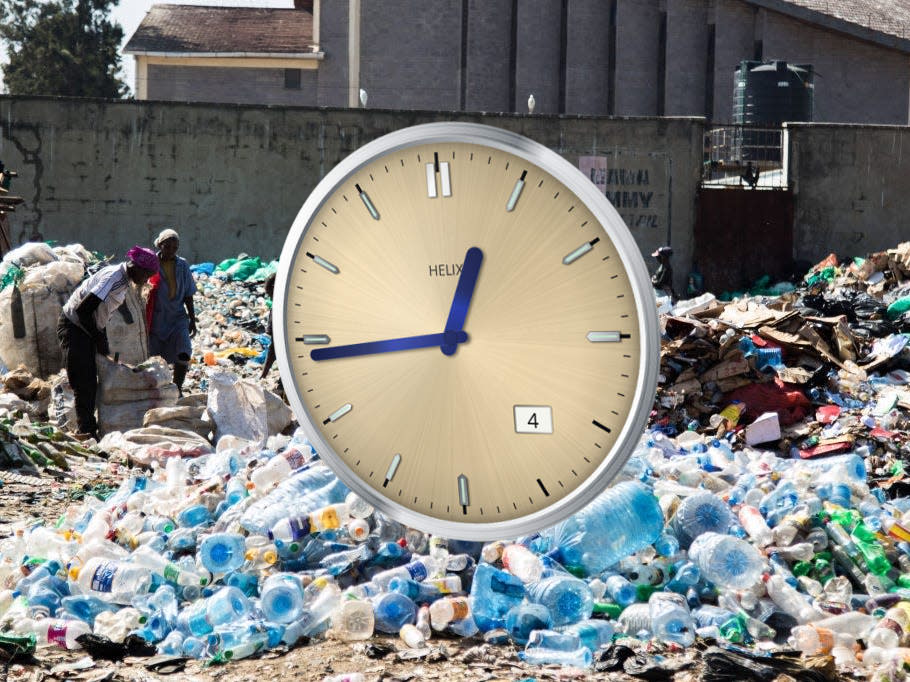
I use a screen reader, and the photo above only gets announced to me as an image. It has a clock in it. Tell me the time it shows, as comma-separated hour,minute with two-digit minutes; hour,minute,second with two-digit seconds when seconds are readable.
12,44
